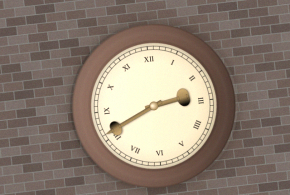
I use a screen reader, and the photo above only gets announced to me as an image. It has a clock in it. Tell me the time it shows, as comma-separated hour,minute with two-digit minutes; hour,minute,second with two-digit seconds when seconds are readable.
2,41
